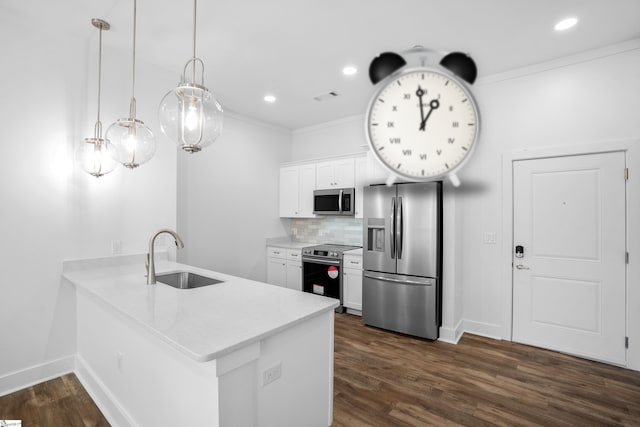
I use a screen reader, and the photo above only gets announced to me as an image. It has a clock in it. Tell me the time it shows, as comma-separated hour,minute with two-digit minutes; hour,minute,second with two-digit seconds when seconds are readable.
12,59
